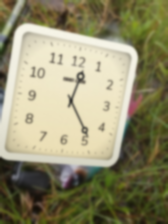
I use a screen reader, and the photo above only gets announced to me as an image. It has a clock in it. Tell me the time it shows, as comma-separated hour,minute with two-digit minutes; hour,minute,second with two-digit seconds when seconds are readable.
12,24
